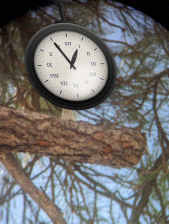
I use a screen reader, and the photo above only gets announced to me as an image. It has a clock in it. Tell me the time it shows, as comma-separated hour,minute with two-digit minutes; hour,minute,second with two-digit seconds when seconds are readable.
12,55
